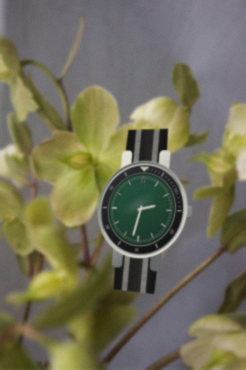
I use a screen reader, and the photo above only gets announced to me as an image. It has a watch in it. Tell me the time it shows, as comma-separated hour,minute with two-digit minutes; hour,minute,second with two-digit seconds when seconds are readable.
2,32
